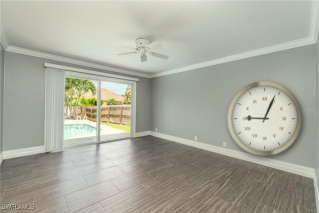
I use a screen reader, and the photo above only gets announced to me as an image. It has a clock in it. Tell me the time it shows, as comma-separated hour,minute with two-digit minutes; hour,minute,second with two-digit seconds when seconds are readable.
9,04
